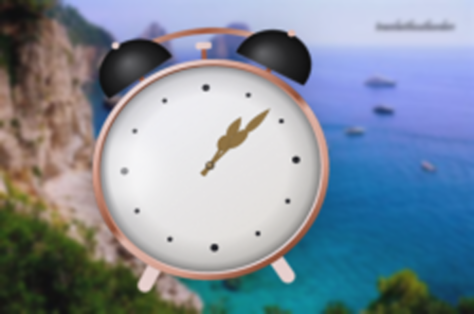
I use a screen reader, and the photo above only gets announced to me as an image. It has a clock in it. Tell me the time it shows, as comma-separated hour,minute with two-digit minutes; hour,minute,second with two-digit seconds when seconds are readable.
1,08
